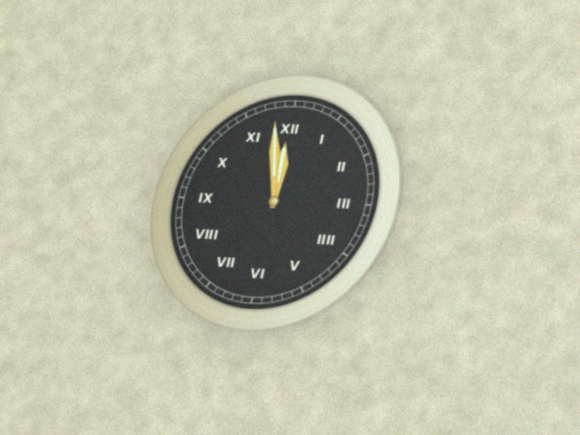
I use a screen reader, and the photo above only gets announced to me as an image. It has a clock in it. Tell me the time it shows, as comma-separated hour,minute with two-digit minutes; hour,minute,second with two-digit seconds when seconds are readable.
11,58
